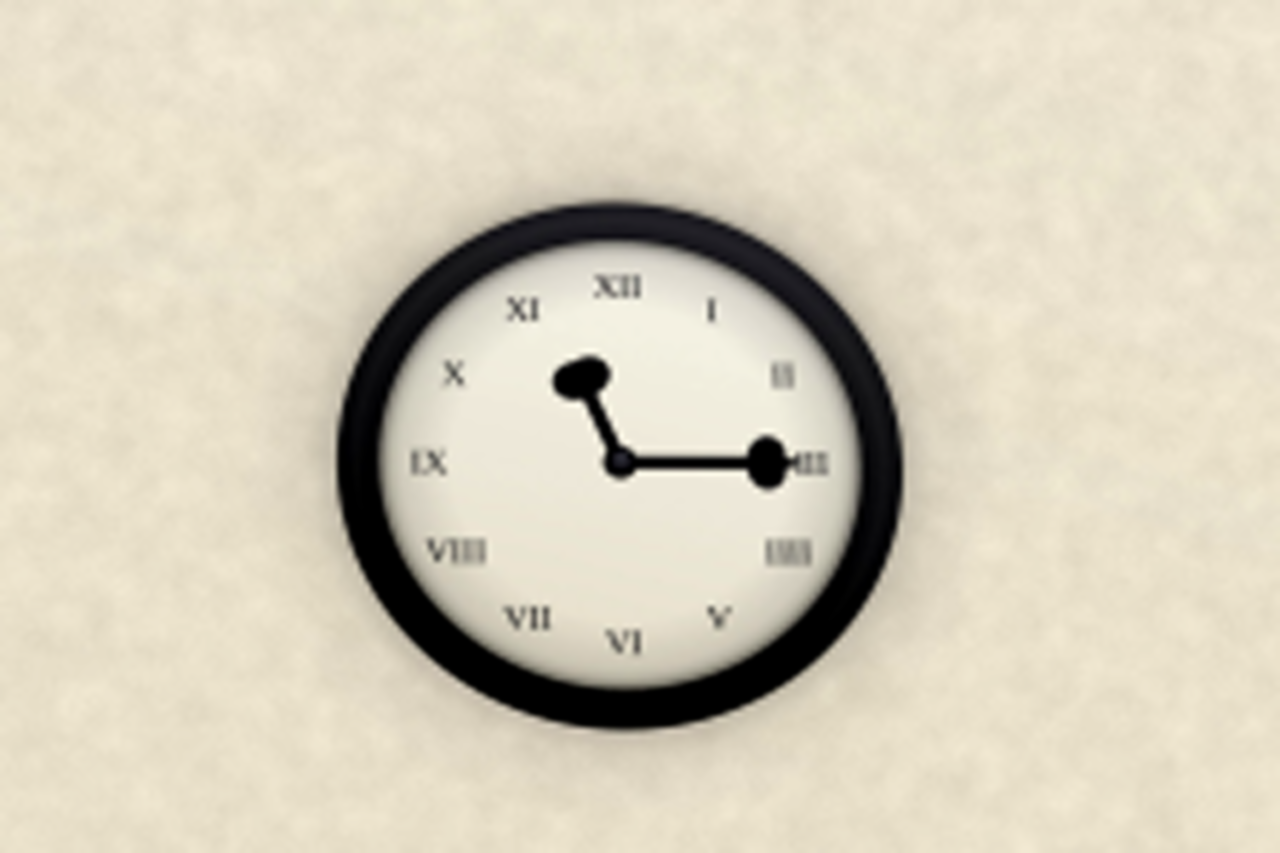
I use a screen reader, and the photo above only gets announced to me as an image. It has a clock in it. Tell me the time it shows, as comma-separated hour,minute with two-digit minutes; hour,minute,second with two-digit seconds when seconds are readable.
11,15
